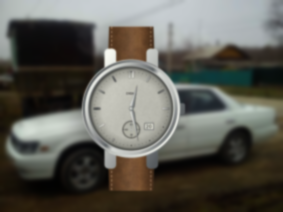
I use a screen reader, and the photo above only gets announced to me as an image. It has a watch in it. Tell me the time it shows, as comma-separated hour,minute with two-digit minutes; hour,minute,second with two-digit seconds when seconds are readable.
12,28
